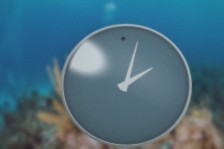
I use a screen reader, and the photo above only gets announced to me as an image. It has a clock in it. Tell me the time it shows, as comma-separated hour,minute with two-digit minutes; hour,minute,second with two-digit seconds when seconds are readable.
2,03
